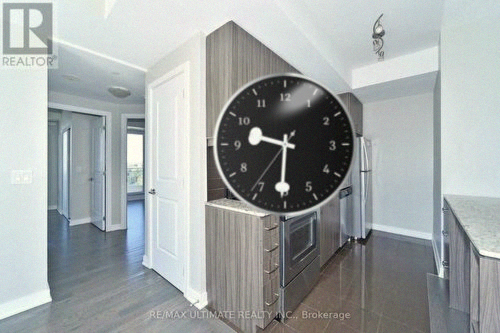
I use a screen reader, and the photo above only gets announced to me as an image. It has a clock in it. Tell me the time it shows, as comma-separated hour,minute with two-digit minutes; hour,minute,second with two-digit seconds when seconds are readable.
9,30,36
